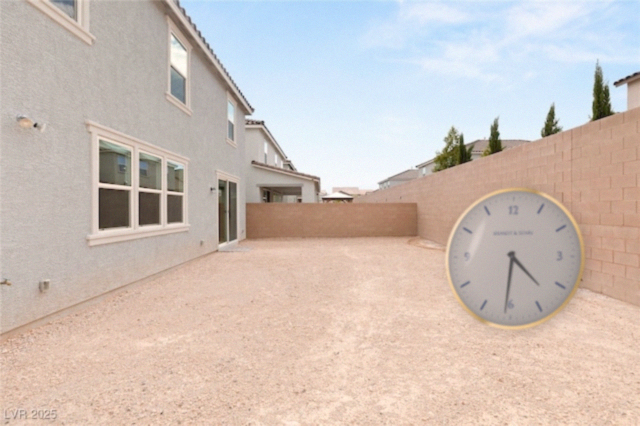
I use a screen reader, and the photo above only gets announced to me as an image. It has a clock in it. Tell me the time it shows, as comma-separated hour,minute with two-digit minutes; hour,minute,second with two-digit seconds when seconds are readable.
4,31
